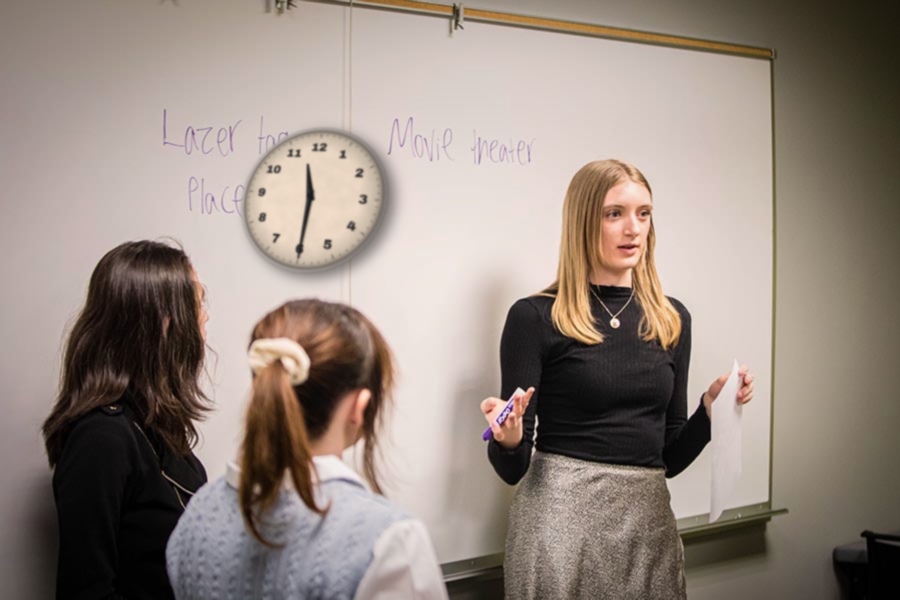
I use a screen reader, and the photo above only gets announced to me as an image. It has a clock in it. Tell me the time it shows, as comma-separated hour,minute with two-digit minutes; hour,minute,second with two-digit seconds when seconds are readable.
11,30
